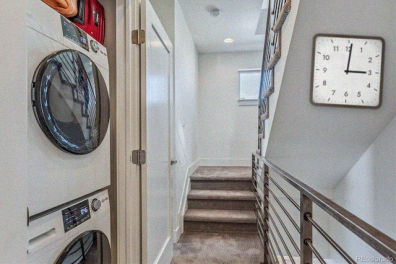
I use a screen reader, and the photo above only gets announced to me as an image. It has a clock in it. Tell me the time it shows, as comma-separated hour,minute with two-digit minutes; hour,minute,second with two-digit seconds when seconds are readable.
3,01
